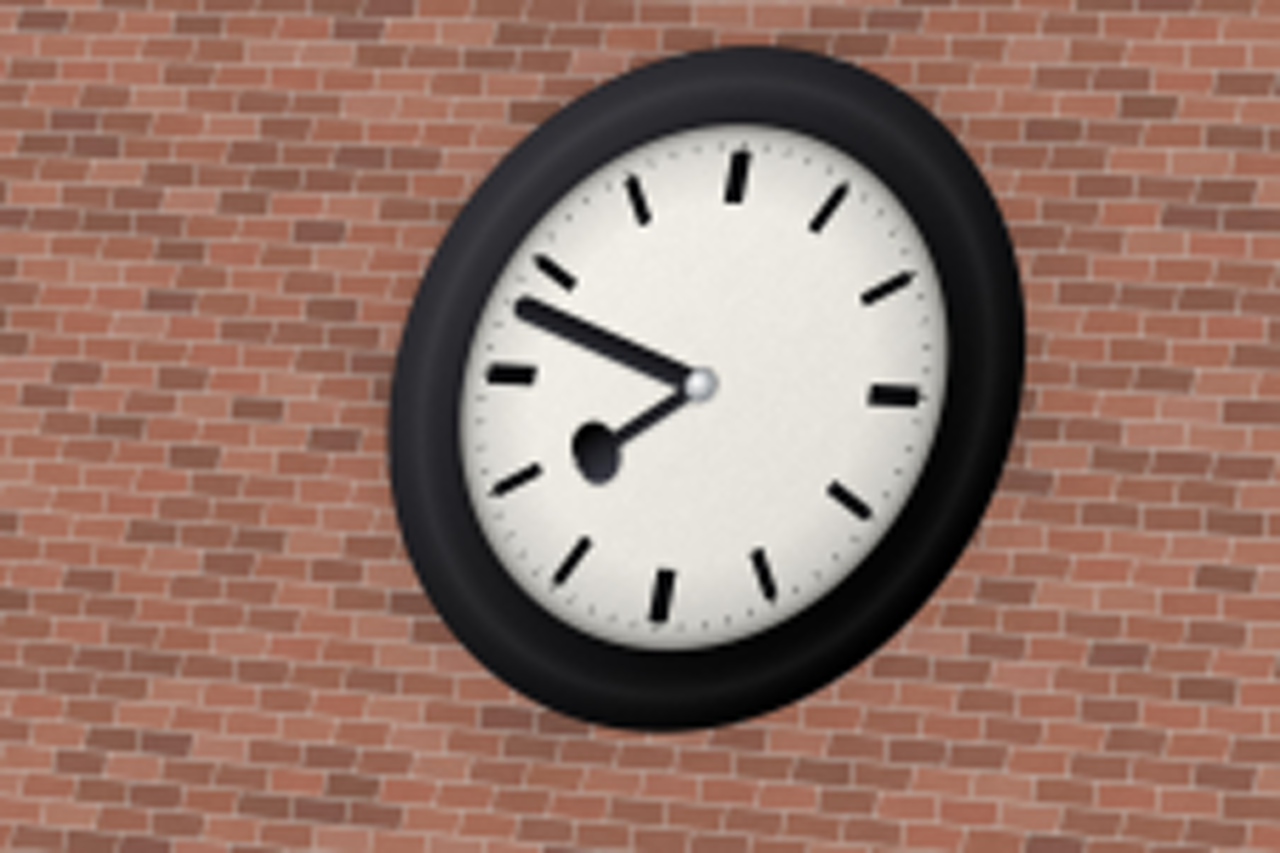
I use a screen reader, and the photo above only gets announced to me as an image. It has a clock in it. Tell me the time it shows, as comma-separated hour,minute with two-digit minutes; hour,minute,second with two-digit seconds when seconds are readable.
7,48
